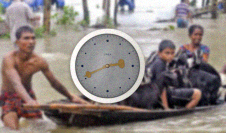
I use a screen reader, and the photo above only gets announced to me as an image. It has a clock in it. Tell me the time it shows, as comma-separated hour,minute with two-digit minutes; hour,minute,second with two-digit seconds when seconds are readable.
2,41
